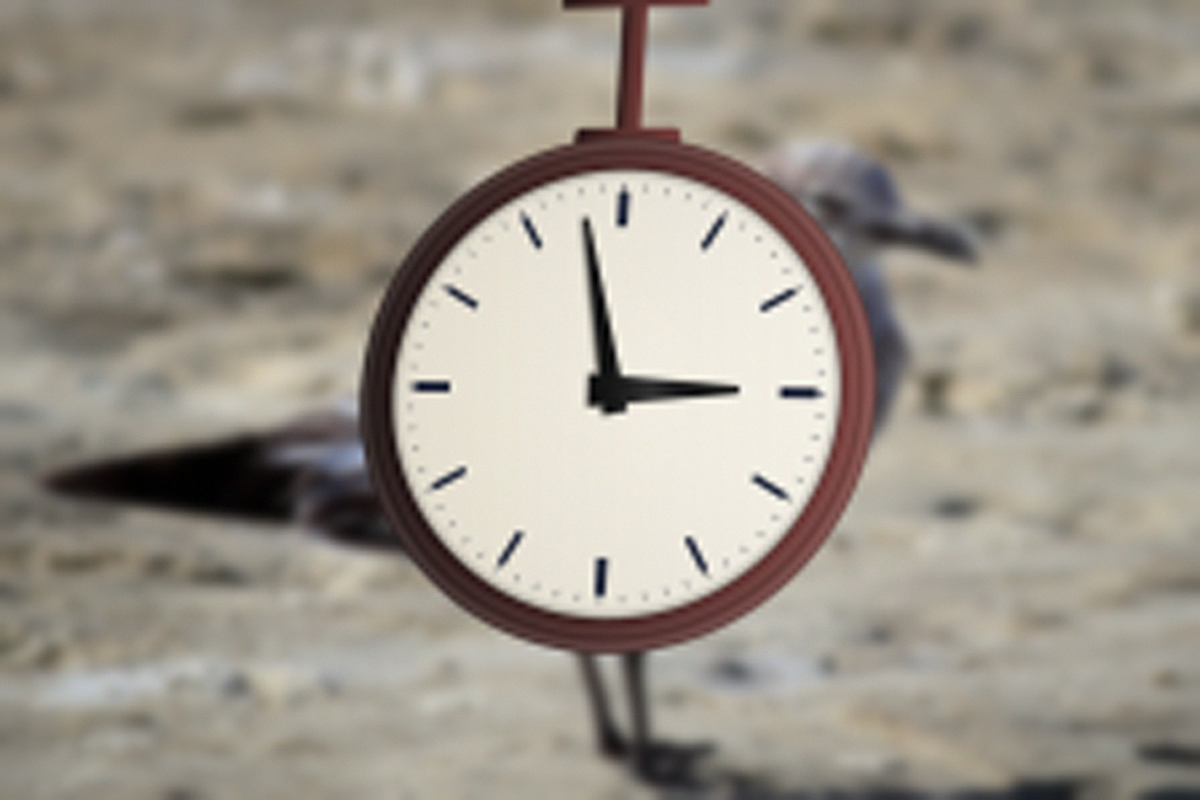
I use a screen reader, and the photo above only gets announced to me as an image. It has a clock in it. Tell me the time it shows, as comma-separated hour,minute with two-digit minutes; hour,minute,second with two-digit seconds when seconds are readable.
2,58
